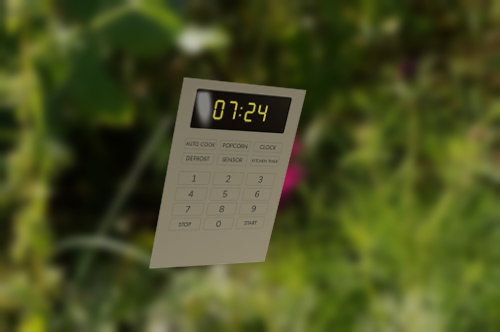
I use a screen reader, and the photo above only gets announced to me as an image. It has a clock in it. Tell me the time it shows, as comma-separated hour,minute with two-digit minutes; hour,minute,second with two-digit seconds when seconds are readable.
7,24
